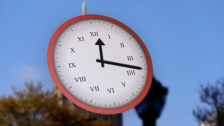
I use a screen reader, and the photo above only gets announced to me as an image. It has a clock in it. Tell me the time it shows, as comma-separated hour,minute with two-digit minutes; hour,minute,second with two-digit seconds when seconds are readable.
12,18
